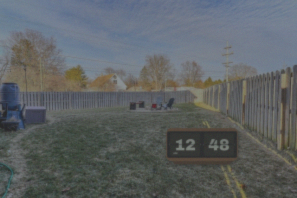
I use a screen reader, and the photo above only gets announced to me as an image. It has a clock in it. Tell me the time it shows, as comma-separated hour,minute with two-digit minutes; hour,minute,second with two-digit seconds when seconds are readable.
12,48
